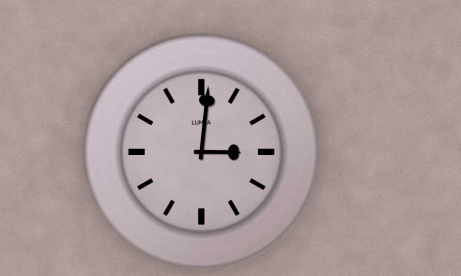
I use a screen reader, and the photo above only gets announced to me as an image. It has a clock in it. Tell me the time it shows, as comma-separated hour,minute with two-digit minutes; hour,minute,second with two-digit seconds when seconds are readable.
3,01
